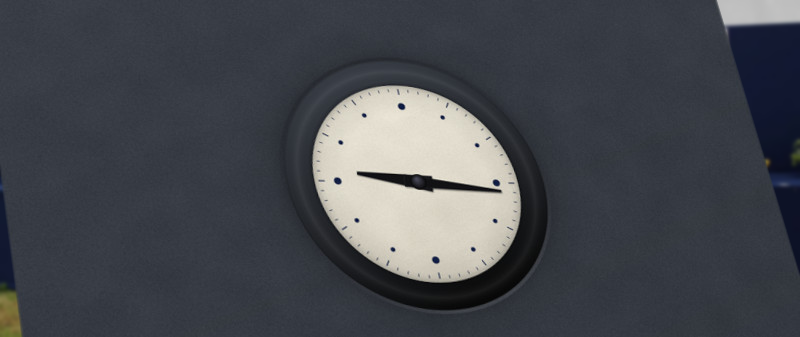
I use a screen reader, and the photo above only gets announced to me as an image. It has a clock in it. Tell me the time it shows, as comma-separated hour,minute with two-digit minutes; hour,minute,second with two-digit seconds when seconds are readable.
9,16
